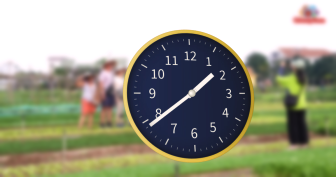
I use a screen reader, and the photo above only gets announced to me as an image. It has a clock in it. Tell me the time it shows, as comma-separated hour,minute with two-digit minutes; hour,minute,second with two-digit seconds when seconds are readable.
1,39
